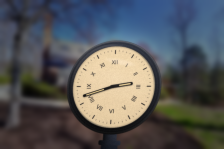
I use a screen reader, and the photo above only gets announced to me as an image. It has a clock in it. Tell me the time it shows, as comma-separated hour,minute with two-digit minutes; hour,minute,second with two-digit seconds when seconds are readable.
2,42
